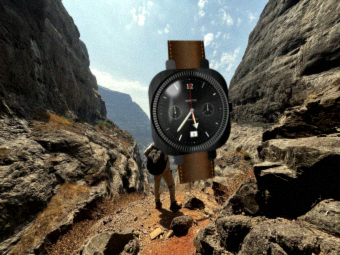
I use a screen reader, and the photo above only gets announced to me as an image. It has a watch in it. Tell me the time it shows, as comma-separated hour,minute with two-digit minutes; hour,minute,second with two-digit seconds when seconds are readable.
5,37
